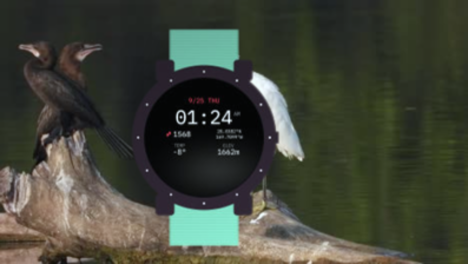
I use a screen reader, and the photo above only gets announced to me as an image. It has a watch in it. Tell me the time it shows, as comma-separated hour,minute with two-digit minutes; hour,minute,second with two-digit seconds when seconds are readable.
1,24
